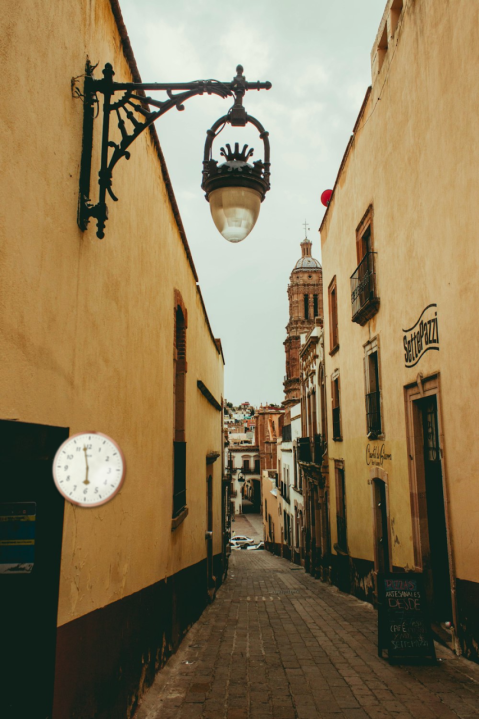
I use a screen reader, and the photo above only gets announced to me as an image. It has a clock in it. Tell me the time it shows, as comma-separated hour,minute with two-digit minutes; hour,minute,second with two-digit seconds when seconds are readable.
5,58
